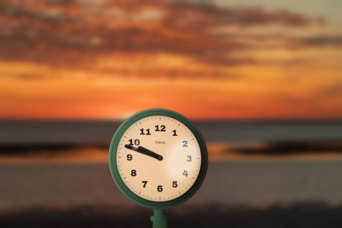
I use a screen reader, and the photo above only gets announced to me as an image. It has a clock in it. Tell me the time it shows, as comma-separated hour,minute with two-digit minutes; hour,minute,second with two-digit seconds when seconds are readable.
9,48
